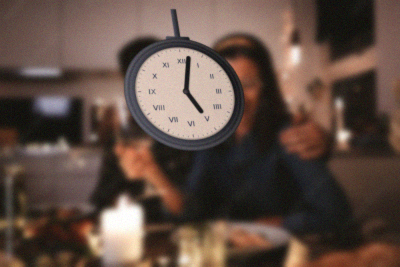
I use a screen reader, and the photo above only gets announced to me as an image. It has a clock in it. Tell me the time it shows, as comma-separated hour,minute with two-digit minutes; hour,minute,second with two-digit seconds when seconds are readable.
5,02
